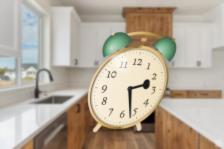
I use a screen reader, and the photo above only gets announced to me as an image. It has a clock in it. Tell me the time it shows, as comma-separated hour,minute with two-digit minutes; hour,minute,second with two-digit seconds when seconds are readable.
2,27
